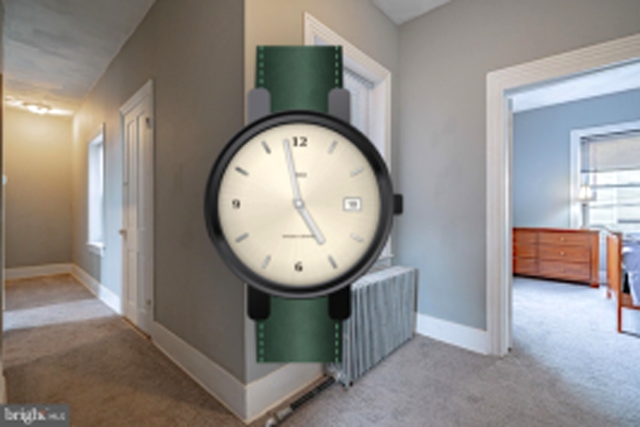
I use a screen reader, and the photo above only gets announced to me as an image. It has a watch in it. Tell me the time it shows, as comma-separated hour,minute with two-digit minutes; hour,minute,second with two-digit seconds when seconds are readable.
4,58
